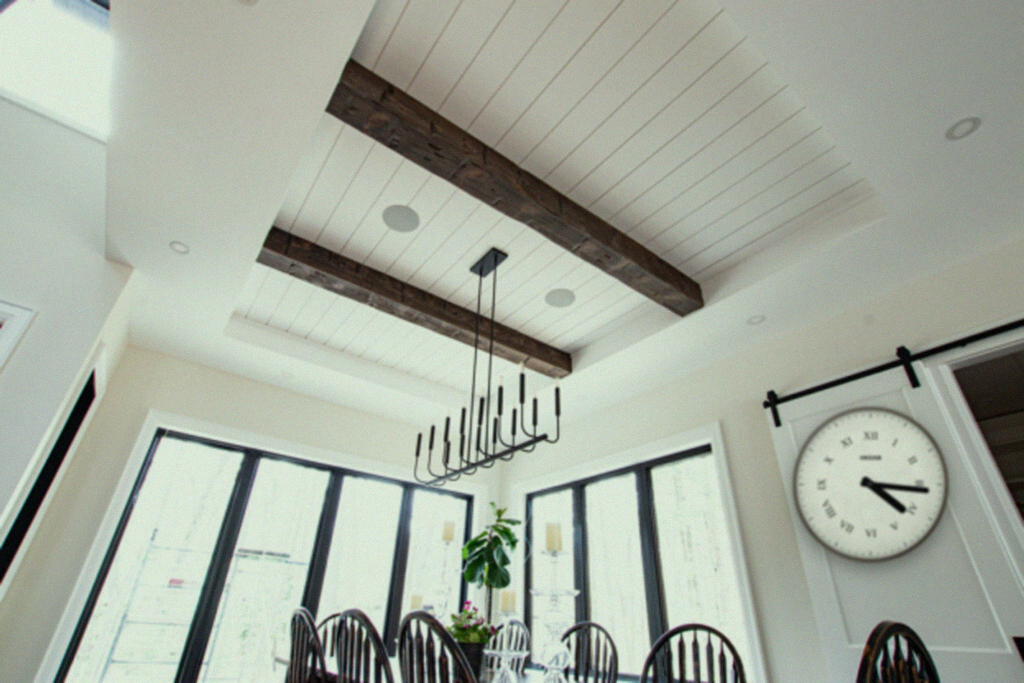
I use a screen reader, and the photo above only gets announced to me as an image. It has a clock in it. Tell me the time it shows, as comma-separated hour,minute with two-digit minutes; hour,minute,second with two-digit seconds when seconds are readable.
4,16
